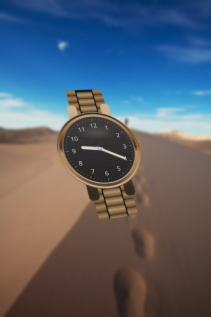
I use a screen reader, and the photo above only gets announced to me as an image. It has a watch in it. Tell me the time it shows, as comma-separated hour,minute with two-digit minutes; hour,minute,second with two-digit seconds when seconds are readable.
9,20
